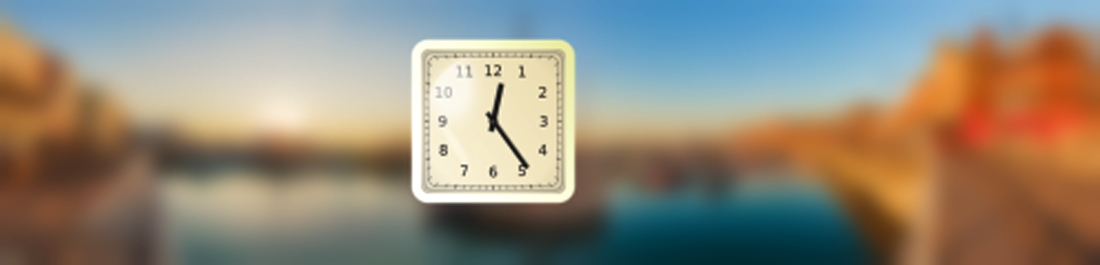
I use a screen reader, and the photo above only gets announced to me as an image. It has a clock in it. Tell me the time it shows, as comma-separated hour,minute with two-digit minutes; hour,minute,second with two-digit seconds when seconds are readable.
12,24
